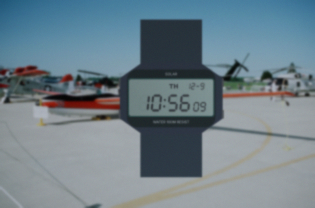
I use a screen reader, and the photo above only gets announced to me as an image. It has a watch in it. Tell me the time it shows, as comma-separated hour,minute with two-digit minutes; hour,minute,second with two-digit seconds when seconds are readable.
10,56,09
